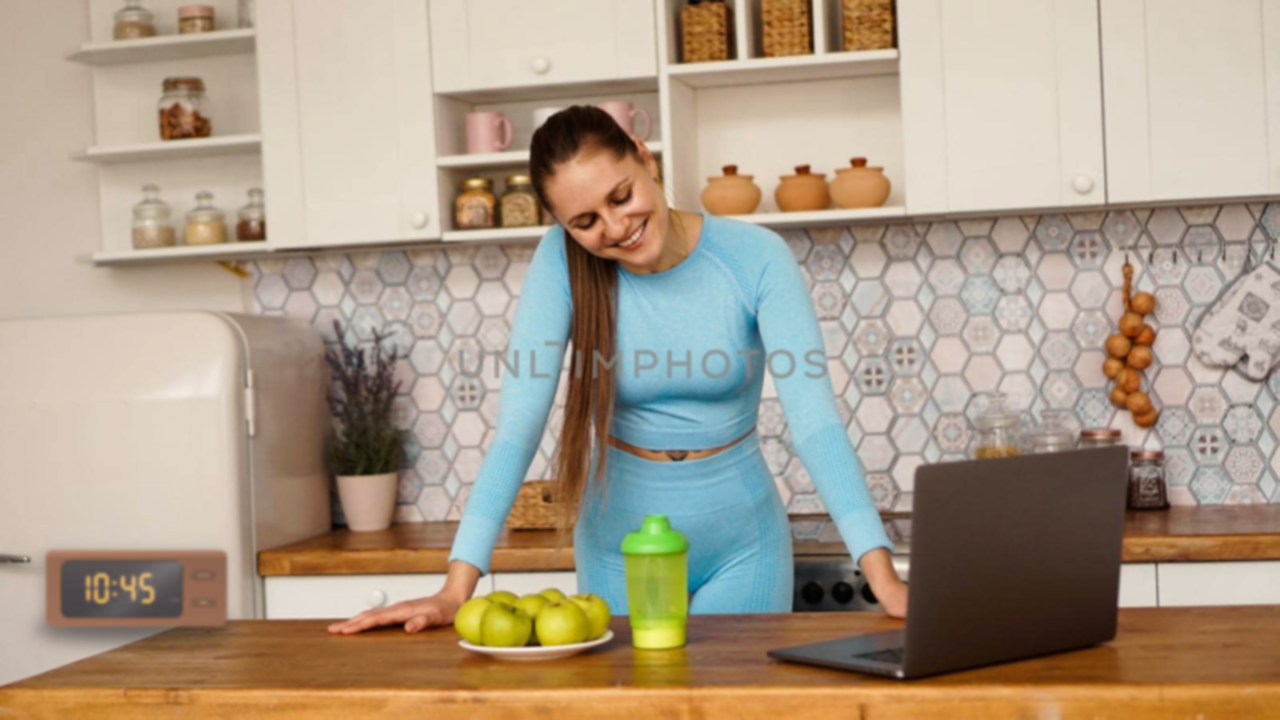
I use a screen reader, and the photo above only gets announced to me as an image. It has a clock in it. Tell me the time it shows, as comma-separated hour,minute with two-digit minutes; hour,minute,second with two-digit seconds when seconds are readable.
10,45
